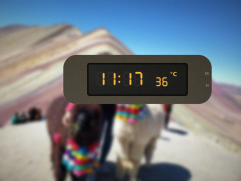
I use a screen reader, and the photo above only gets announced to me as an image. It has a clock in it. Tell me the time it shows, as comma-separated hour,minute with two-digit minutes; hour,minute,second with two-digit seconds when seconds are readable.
11,17
